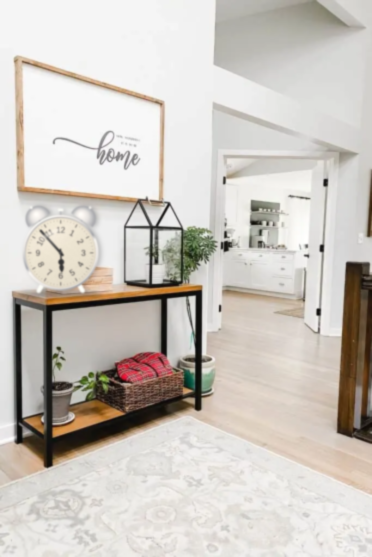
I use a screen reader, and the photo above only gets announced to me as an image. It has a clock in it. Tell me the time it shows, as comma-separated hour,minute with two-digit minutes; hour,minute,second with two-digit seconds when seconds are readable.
5,53
